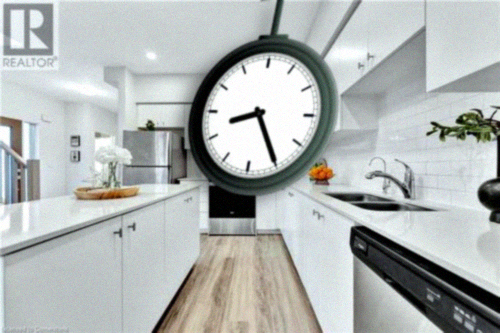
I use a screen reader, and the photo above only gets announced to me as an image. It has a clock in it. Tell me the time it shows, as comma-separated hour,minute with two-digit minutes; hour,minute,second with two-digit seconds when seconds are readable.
8,25
